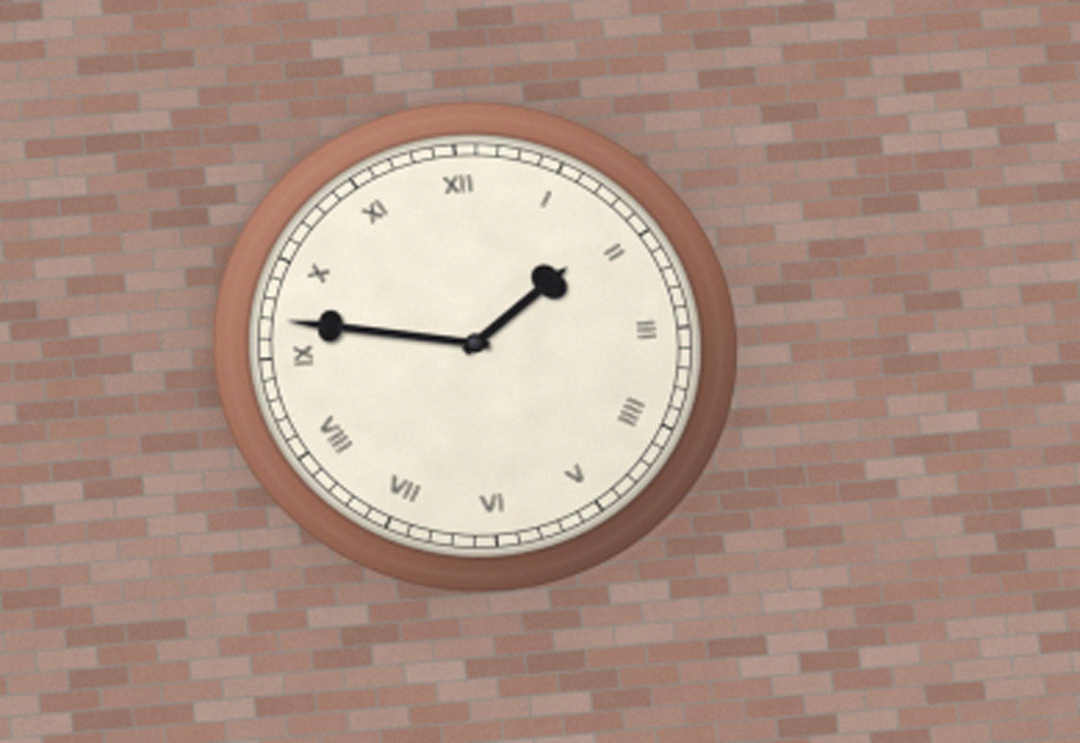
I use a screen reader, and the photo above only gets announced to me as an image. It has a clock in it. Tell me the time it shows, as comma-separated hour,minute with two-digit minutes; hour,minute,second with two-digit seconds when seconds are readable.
1,47
